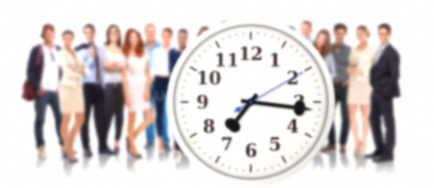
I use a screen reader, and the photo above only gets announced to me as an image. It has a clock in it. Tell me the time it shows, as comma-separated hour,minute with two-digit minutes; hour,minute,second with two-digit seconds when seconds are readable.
7,16,10
